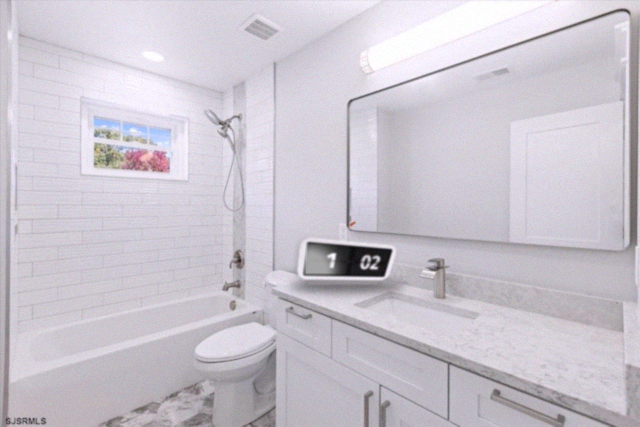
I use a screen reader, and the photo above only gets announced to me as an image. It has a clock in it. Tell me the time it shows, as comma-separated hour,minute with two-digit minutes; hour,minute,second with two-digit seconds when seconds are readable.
1,02
